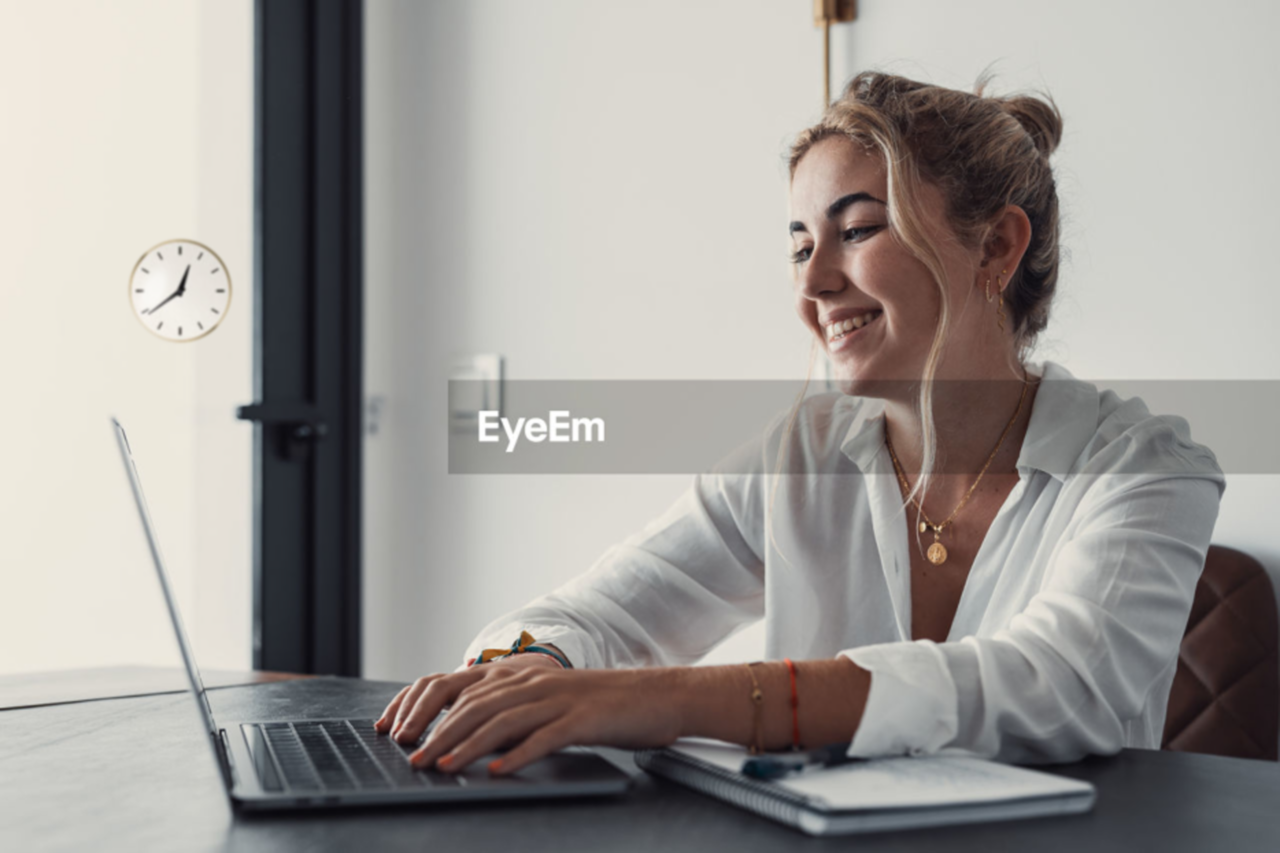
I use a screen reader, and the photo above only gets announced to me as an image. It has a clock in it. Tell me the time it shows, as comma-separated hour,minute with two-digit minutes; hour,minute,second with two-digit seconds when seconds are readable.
12,39
